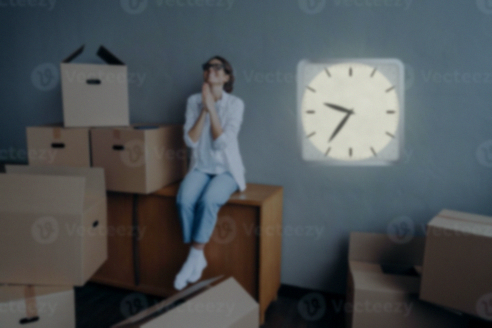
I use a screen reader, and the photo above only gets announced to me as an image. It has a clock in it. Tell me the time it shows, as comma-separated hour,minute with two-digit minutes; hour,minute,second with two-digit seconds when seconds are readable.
9,36
